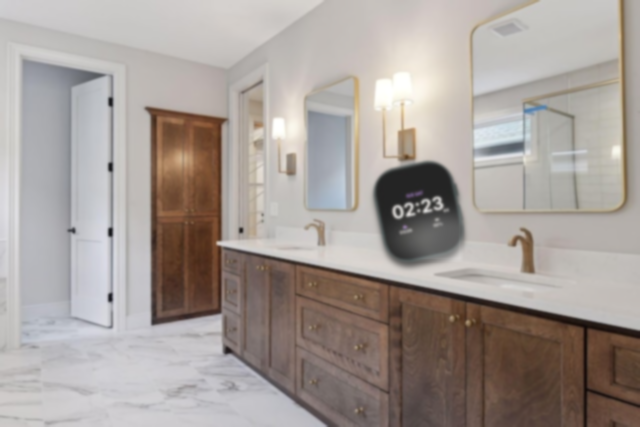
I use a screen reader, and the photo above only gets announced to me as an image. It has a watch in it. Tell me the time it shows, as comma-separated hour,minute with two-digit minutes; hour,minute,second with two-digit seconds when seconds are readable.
2,23
